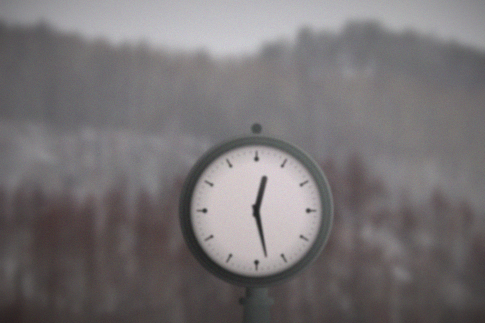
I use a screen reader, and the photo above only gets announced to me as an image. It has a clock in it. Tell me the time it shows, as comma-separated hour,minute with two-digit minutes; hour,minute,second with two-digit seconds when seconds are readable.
12,28
